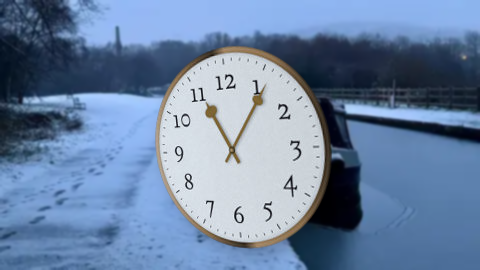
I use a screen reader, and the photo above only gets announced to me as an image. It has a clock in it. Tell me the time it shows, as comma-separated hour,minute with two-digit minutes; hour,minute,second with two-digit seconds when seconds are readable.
11,06
